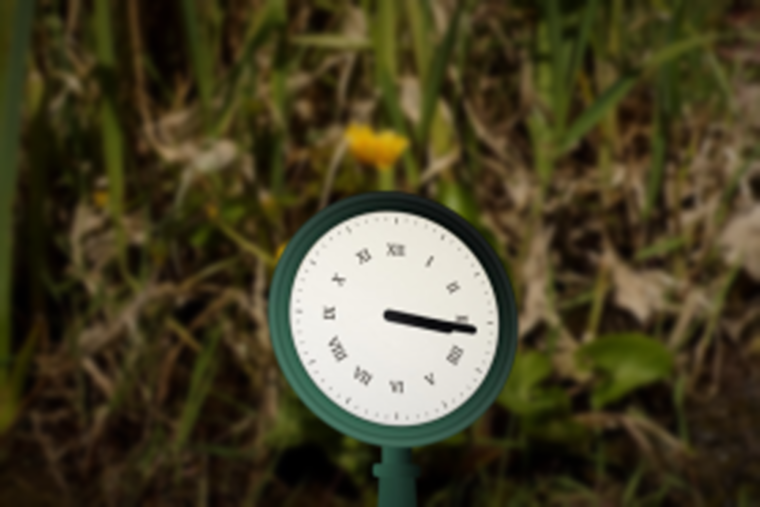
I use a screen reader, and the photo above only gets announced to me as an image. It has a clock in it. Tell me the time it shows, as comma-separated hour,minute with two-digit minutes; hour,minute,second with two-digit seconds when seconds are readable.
3,16
